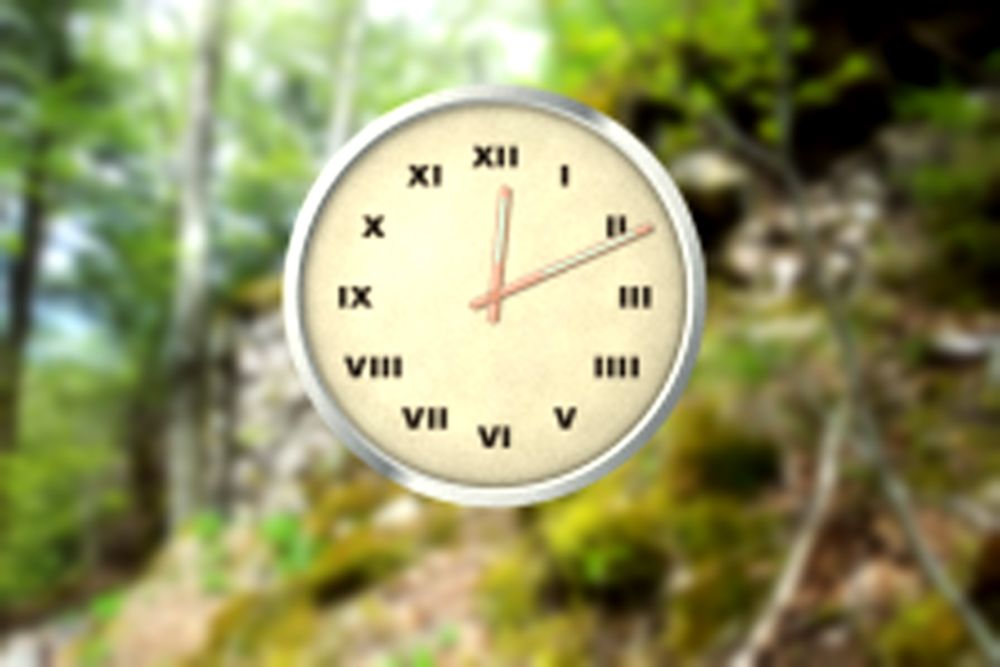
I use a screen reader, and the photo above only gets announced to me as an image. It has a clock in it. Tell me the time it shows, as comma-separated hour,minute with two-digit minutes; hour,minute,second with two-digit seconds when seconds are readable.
12,11
